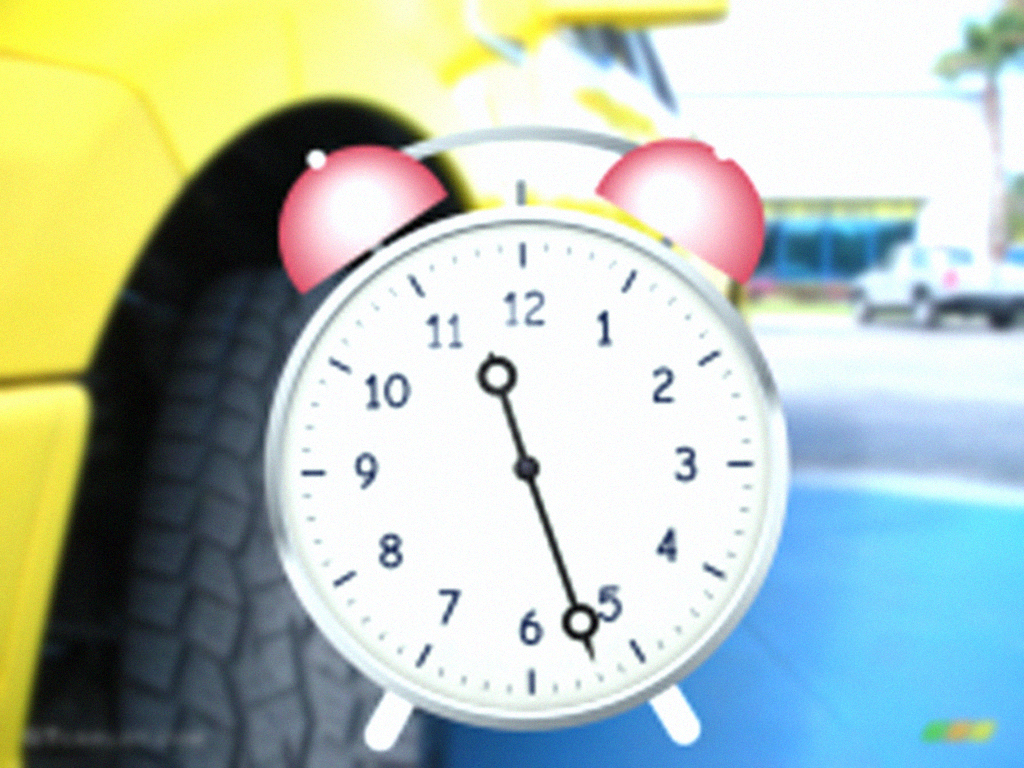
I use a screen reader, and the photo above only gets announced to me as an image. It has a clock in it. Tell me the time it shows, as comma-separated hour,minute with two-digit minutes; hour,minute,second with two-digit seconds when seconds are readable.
11,27
